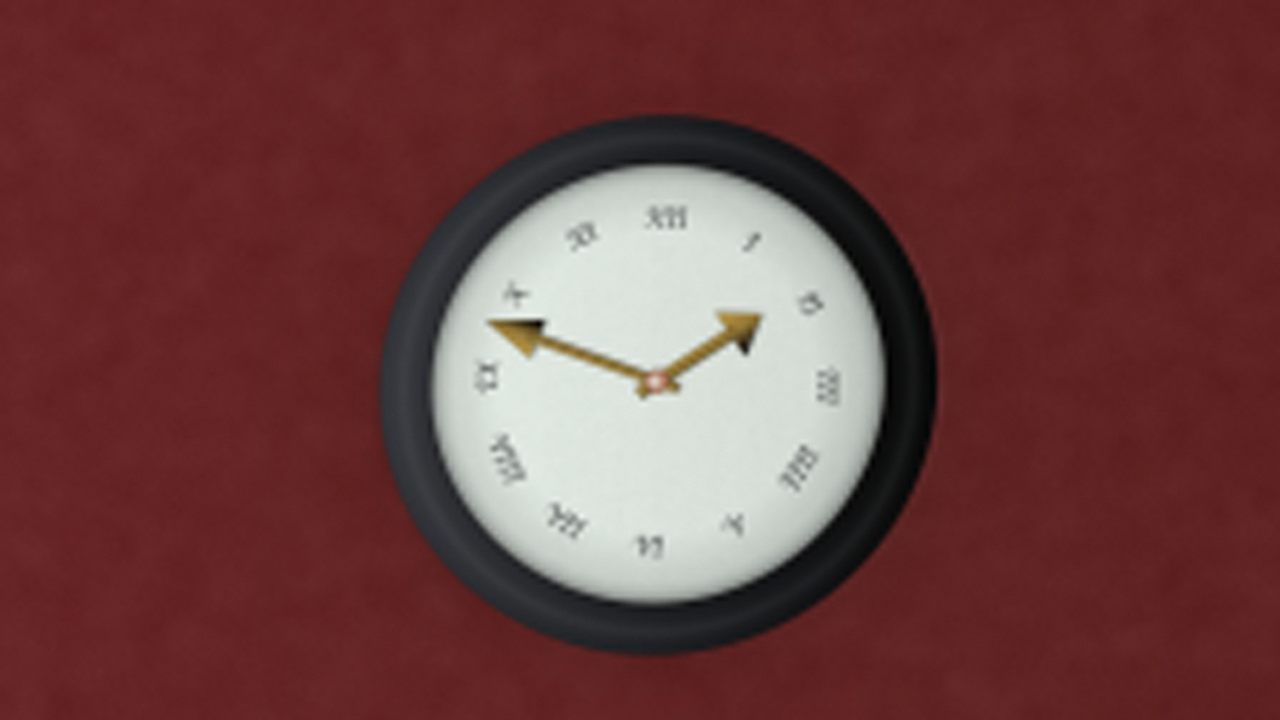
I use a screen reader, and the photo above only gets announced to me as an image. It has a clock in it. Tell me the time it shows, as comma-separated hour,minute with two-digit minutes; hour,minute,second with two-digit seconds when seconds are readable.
1,48
